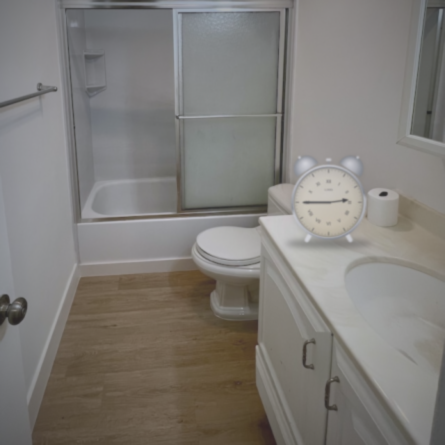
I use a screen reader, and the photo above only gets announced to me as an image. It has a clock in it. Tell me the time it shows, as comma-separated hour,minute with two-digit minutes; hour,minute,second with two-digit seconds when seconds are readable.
2,45
